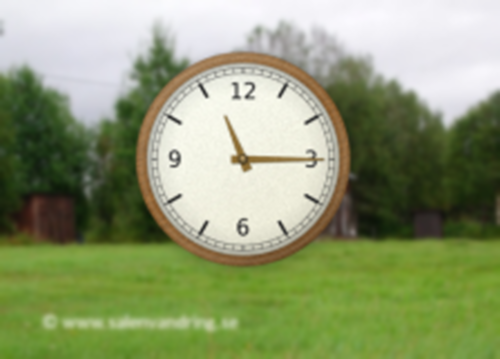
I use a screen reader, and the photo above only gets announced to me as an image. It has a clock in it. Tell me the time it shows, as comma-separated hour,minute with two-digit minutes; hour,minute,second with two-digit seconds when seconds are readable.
11,15
